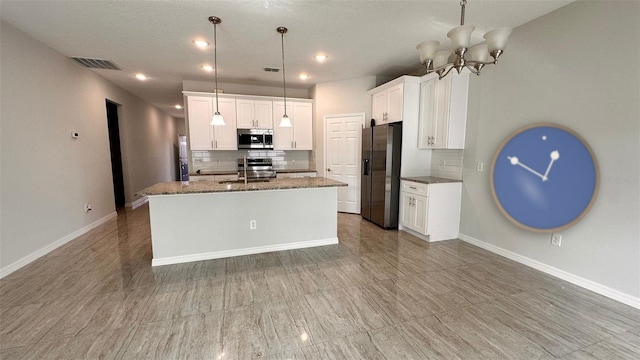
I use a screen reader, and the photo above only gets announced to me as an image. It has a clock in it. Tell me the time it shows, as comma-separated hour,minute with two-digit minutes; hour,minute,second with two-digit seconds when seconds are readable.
12,50
